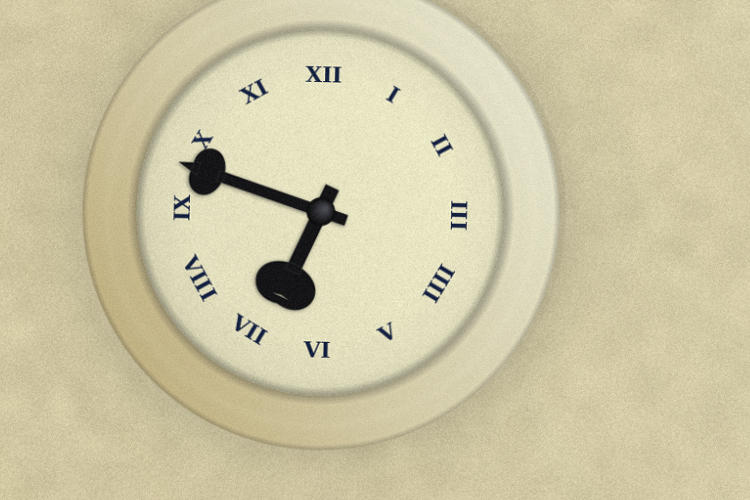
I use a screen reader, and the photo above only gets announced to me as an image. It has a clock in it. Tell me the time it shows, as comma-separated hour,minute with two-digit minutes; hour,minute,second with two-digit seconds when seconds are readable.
6,48
